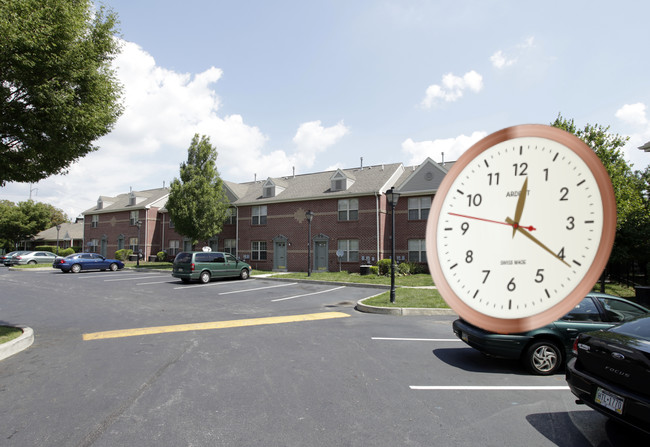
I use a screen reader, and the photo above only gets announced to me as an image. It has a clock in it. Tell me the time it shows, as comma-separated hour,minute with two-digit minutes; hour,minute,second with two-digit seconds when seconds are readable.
12,20,47
